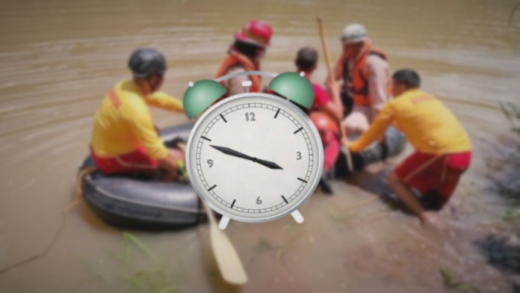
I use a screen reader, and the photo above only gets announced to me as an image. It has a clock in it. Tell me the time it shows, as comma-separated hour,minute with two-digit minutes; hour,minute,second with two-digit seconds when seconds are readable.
3,49
